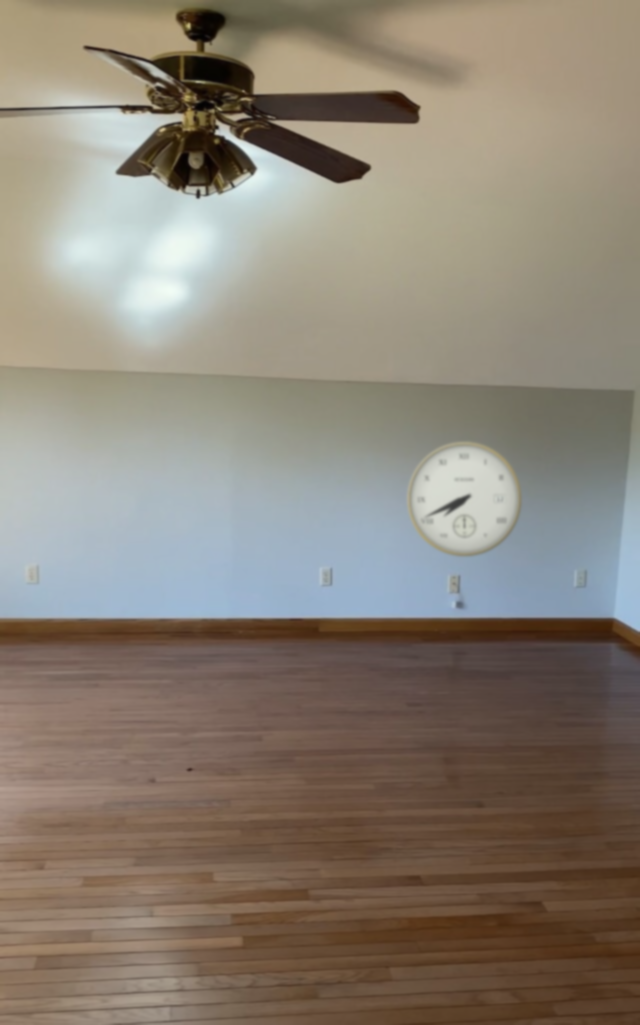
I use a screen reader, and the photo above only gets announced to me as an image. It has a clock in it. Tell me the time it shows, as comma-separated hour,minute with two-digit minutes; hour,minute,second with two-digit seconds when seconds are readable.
7,41
